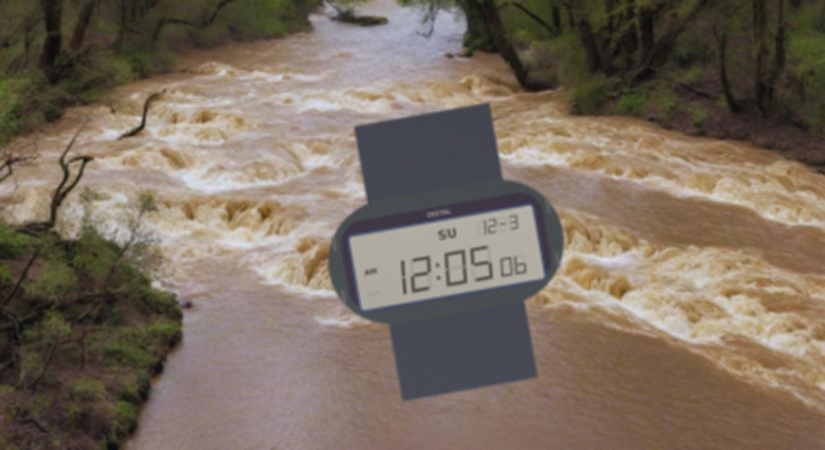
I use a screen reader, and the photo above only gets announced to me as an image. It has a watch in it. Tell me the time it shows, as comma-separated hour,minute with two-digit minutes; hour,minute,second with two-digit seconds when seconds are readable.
12,05,06
